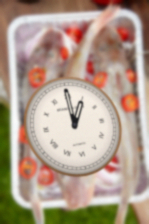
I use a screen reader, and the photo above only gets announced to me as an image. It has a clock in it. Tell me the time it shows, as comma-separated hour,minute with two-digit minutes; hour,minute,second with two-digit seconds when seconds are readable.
1,00
